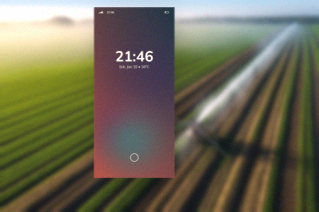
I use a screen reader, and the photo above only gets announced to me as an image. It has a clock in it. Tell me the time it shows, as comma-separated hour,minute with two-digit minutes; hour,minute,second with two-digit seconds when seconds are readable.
21,46
